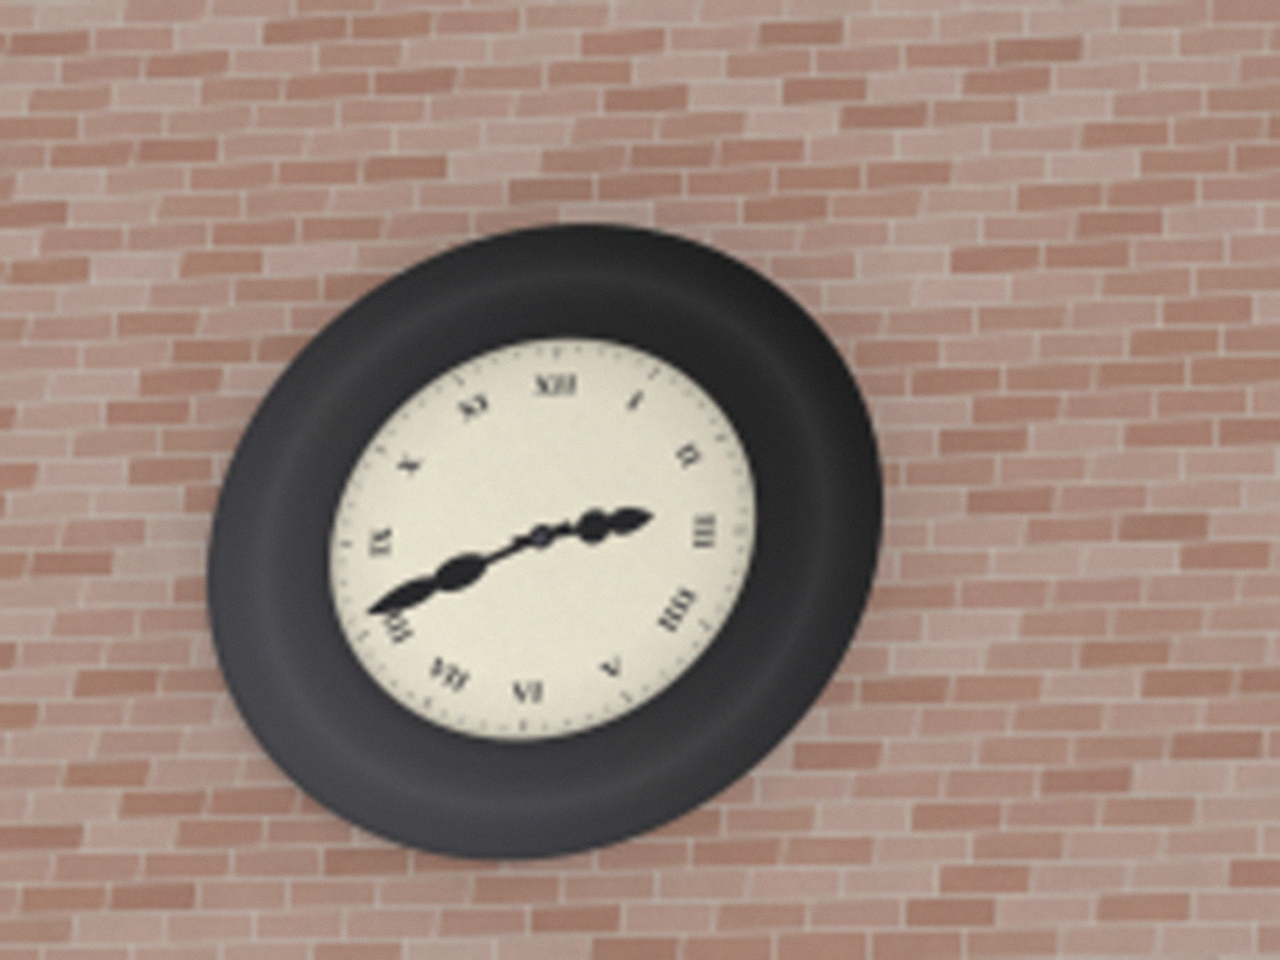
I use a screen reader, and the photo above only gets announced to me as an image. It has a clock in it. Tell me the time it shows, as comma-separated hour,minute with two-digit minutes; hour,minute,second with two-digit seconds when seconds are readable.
2,41
